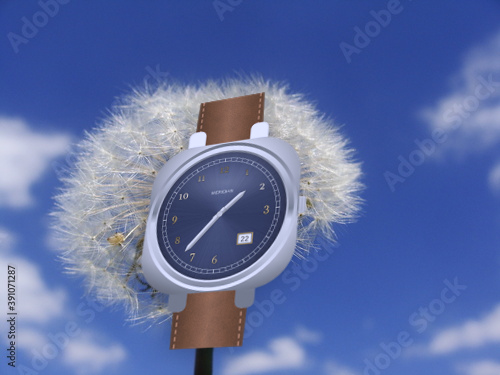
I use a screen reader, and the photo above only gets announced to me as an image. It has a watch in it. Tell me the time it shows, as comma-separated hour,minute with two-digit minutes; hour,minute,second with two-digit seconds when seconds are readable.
1,37
